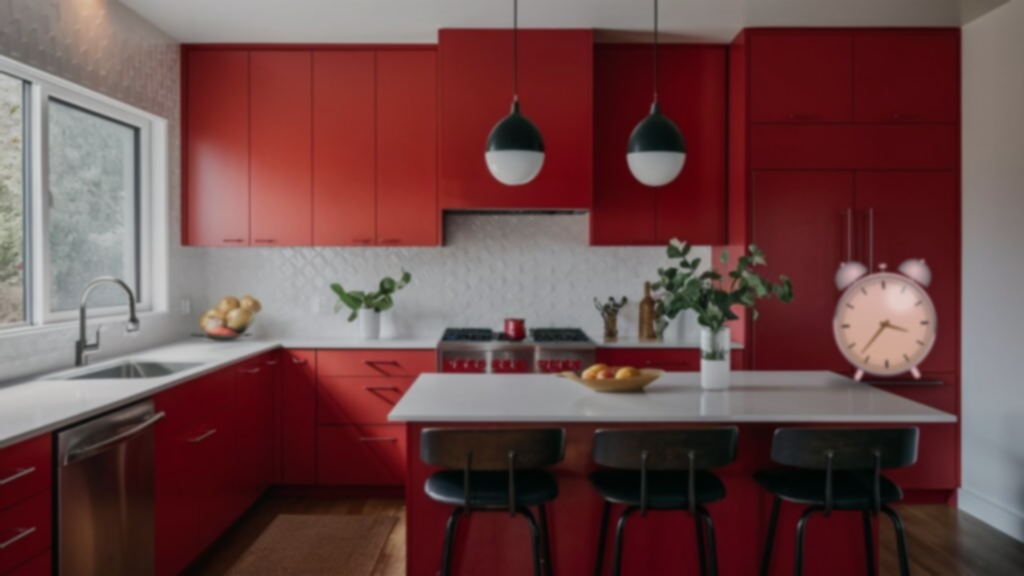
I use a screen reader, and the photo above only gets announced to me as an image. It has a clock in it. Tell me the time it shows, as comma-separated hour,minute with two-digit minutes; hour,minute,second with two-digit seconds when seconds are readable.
3,37
